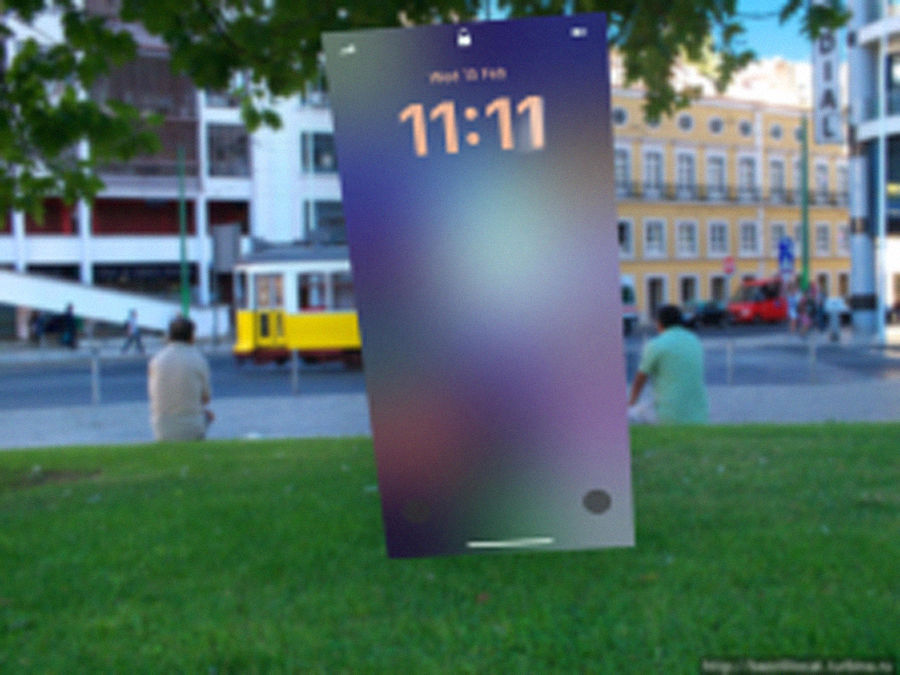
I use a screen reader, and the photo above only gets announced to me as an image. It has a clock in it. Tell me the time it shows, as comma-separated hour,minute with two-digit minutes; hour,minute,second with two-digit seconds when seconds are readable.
11,11
